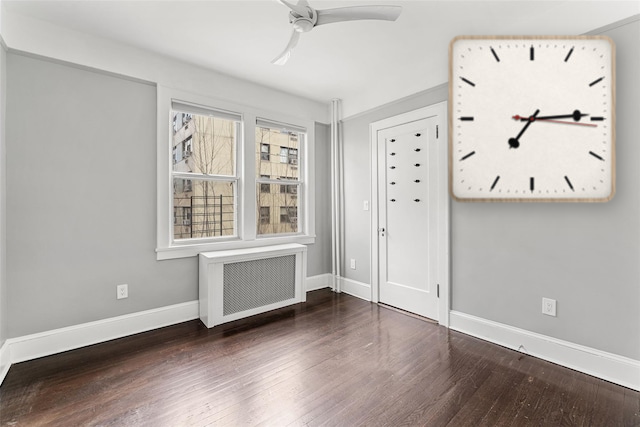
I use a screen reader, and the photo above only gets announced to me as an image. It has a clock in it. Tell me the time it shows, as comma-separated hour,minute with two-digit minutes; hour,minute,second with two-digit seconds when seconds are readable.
7,14,16
